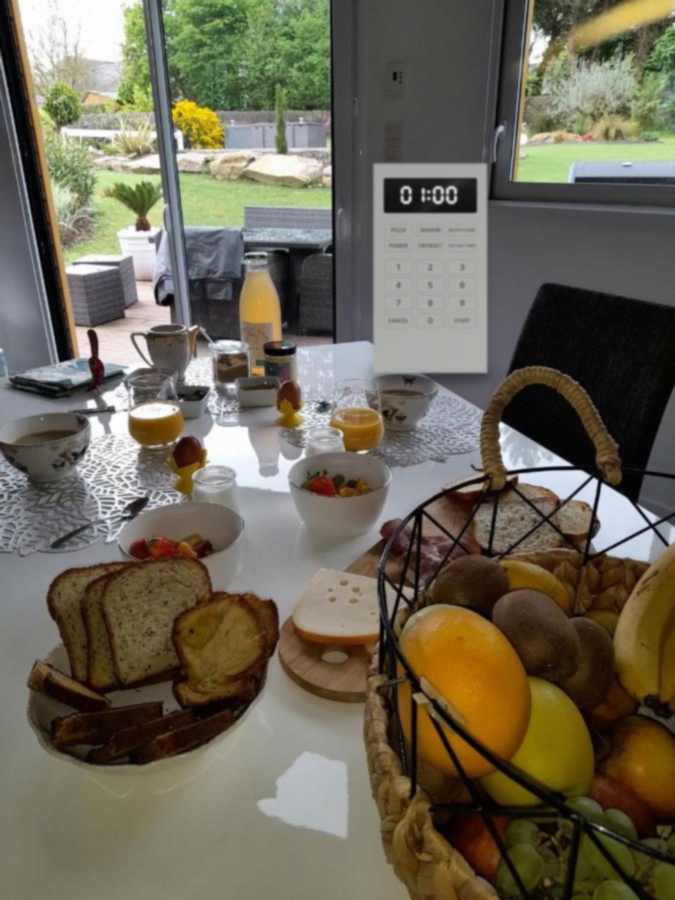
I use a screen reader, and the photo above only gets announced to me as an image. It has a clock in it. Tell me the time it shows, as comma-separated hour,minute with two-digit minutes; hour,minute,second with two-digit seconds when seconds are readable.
1,00
